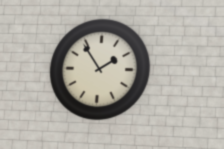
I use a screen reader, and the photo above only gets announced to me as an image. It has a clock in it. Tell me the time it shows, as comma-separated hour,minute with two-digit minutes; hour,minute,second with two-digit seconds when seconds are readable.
1,54
